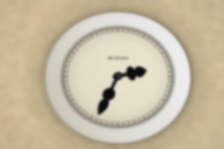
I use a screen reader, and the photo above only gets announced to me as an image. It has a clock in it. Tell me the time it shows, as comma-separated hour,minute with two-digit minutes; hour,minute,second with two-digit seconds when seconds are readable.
2,34
